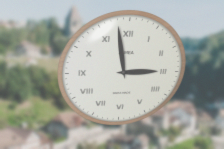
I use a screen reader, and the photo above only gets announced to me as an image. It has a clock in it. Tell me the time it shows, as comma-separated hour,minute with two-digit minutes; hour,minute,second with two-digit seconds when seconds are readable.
2,58
